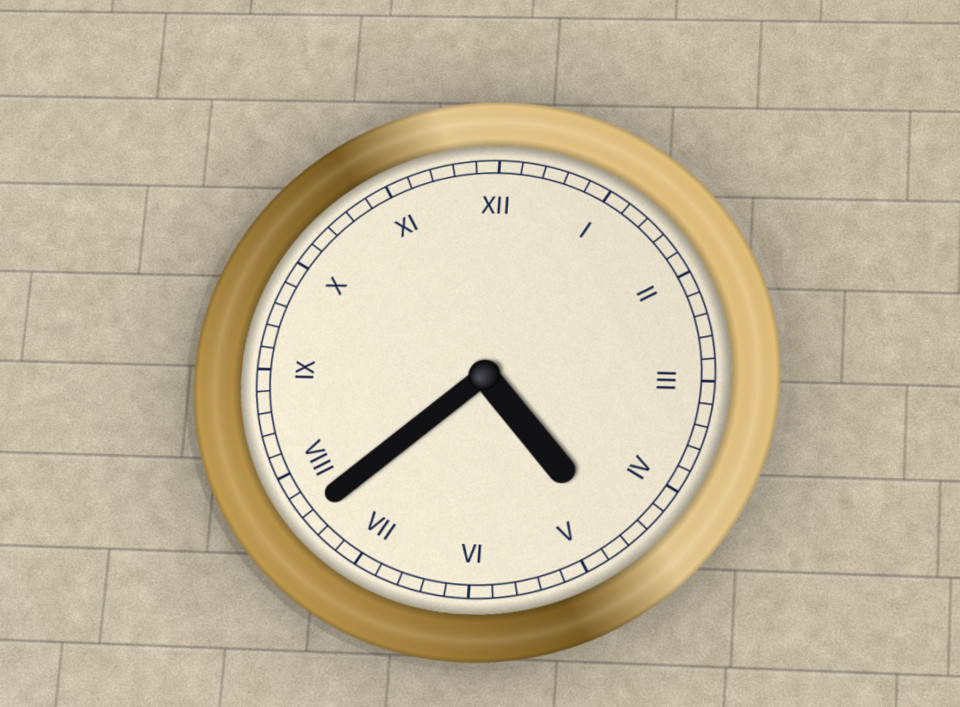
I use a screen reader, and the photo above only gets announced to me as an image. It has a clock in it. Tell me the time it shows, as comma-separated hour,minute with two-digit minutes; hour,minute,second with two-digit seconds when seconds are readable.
4,38
